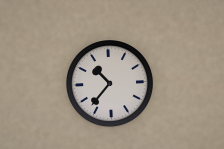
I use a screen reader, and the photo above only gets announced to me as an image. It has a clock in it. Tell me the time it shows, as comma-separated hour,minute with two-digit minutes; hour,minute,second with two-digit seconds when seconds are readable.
10,37
